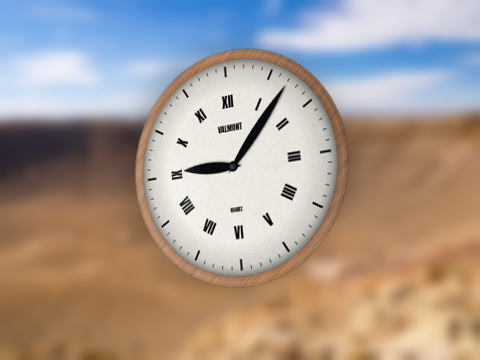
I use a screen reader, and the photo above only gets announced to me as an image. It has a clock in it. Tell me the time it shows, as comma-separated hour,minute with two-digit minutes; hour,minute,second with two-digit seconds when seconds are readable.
9,07
